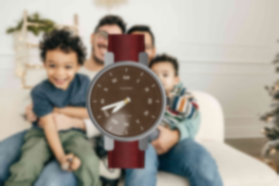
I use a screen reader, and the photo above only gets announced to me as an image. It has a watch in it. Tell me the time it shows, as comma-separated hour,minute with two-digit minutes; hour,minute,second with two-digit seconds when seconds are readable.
7,42
